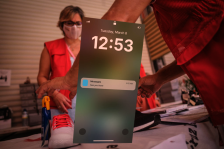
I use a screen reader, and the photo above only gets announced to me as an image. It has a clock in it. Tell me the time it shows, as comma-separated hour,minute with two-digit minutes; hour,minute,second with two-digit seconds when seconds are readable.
12,53
